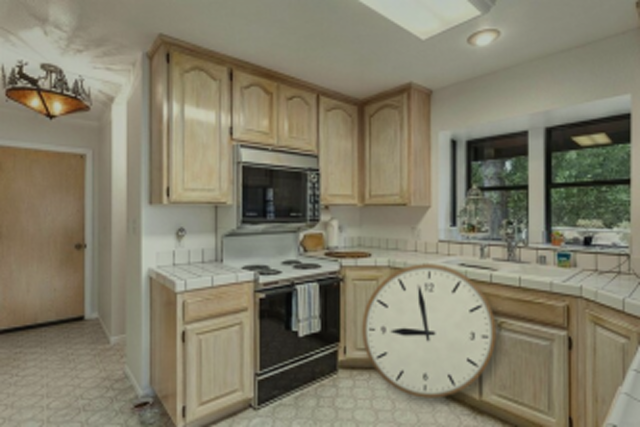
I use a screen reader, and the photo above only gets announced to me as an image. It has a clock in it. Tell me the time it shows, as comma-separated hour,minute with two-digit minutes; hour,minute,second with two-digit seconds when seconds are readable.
8,58
